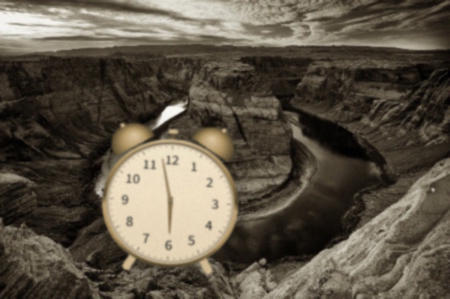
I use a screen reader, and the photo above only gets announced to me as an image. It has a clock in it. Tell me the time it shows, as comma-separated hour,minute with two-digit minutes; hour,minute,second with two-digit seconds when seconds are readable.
5,58
